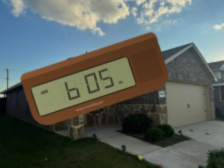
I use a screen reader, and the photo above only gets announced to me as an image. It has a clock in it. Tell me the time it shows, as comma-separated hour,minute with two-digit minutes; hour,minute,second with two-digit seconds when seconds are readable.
6,05
